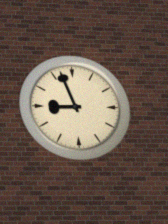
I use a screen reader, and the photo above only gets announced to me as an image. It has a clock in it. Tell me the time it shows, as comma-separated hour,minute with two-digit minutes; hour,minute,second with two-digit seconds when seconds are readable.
8,57
